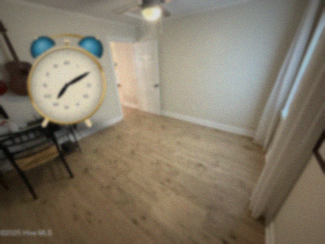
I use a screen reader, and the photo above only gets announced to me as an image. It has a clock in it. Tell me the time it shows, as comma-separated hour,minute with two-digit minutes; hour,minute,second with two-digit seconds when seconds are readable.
7,10
